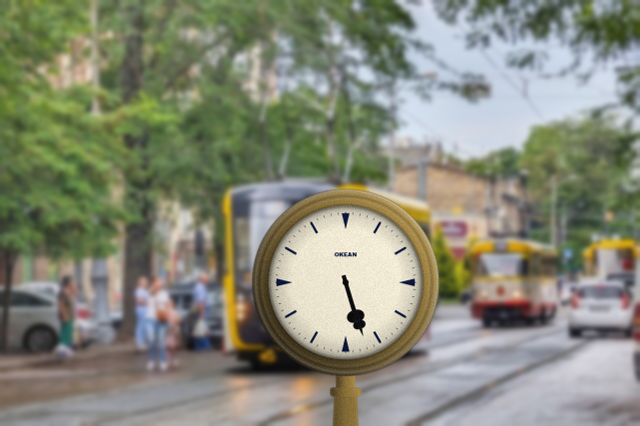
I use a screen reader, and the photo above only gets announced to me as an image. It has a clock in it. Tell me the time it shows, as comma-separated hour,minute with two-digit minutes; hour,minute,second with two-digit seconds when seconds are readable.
5,27
